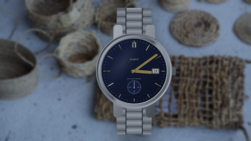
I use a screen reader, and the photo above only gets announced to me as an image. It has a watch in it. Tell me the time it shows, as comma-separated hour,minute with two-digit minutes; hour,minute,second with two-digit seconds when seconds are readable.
3,09
